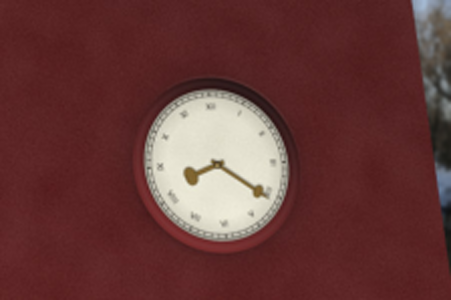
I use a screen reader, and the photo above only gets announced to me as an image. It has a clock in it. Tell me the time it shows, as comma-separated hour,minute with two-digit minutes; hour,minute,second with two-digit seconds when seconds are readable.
8,21
